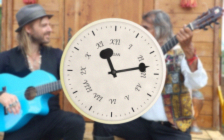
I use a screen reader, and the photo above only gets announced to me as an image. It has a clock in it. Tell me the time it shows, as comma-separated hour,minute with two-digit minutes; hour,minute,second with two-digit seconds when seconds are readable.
11,13
